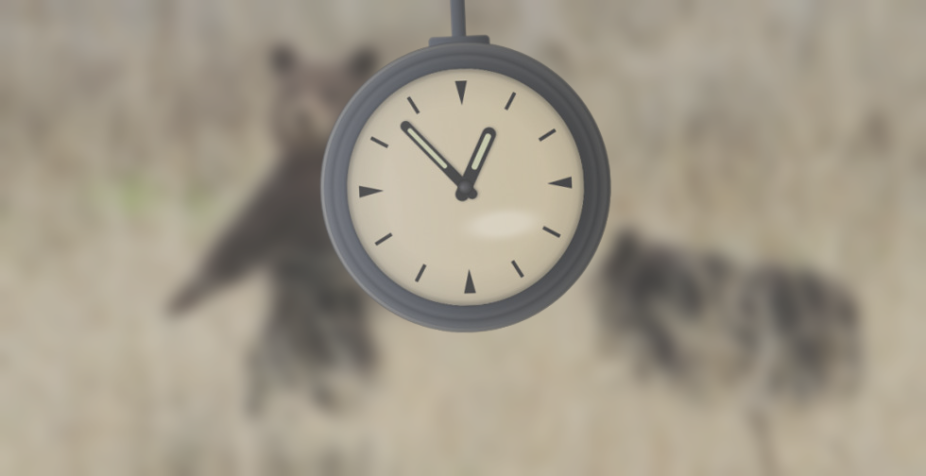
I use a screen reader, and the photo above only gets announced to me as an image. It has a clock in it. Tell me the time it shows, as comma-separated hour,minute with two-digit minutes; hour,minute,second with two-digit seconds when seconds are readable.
12,53
